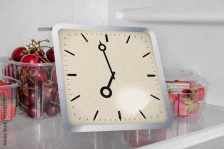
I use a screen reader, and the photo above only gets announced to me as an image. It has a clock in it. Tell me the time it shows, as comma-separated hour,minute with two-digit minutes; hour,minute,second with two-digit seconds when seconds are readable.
6,58
